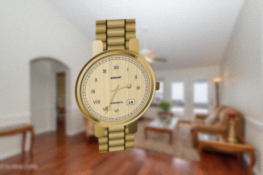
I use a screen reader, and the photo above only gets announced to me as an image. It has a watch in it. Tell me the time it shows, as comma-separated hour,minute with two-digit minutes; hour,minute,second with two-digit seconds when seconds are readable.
2,34
